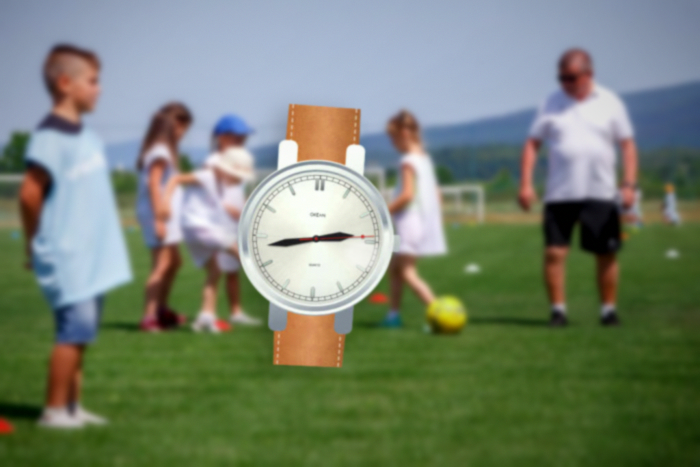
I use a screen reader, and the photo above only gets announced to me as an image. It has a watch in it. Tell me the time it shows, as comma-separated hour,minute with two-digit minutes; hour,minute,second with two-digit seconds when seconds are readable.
2,43,14
